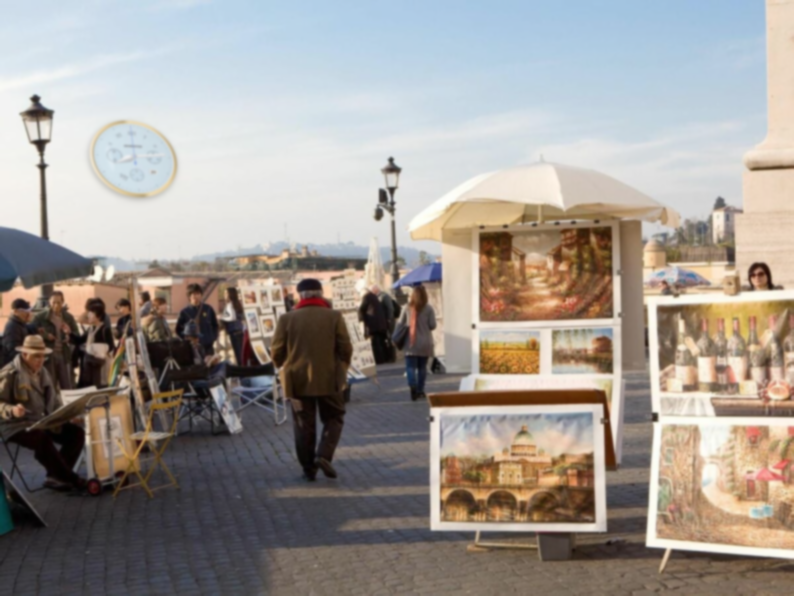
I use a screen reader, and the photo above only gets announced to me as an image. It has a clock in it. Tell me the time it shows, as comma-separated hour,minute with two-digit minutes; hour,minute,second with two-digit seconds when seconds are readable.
8,14
